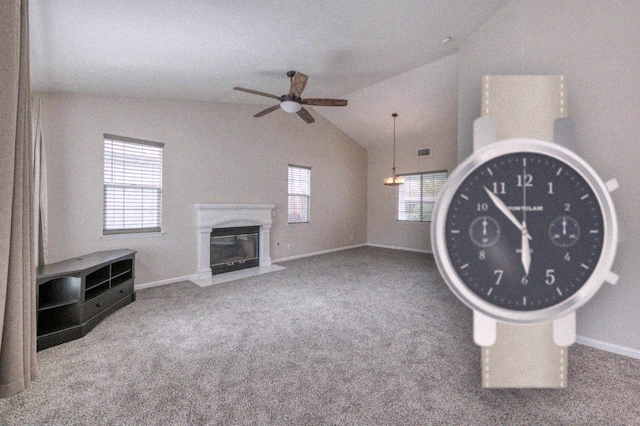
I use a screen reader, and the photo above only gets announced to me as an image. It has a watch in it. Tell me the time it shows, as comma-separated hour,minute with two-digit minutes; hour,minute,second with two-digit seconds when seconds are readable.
5,53
